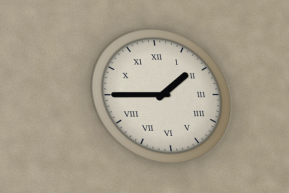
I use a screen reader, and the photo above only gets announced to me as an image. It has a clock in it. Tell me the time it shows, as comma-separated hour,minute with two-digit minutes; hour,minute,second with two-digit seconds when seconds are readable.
1,45
